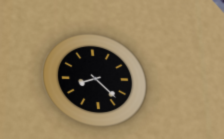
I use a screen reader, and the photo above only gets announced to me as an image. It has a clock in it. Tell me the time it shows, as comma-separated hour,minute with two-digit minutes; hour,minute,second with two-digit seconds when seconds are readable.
8,23
